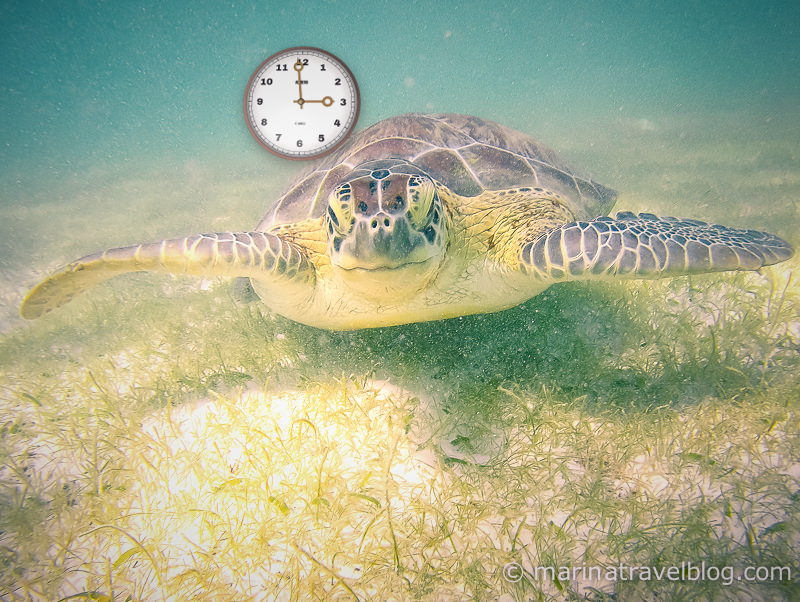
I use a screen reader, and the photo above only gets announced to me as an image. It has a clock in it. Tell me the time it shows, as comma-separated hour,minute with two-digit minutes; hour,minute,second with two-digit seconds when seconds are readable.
2,59
